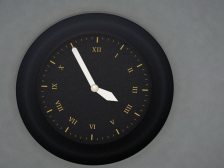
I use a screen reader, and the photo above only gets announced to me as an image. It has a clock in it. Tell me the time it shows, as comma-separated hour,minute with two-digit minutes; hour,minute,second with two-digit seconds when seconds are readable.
3,55
